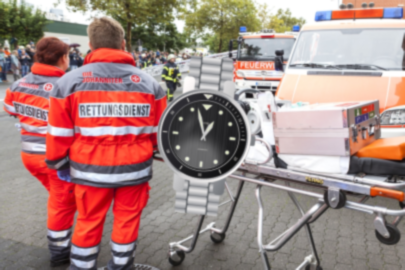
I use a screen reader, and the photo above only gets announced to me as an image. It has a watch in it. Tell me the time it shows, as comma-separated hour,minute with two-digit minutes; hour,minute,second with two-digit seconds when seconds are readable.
12,57
